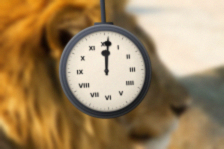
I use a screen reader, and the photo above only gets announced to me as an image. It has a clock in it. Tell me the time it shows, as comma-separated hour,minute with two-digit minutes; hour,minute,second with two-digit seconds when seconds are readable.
12,01
